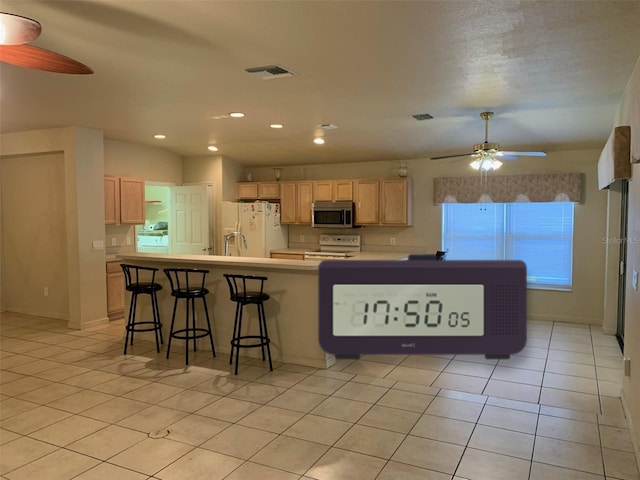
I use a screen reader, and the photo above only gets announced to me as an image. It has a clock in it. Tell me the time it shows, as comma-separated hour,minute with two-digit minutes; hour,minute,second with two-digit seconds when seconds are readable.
17,50,05
